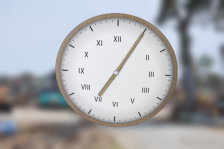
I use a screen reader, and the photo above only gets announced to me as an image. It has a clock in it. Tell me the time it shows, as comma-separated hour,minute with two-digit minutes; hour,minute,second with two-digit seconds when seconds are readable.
7,05
